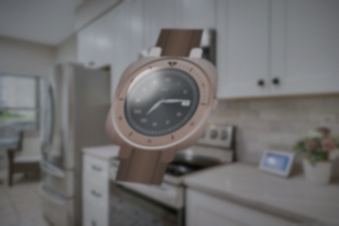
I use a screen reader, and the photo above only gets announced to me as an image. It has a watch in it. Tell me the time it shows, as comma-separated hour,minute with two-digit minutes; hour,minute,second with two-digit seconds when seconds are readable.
7,14
